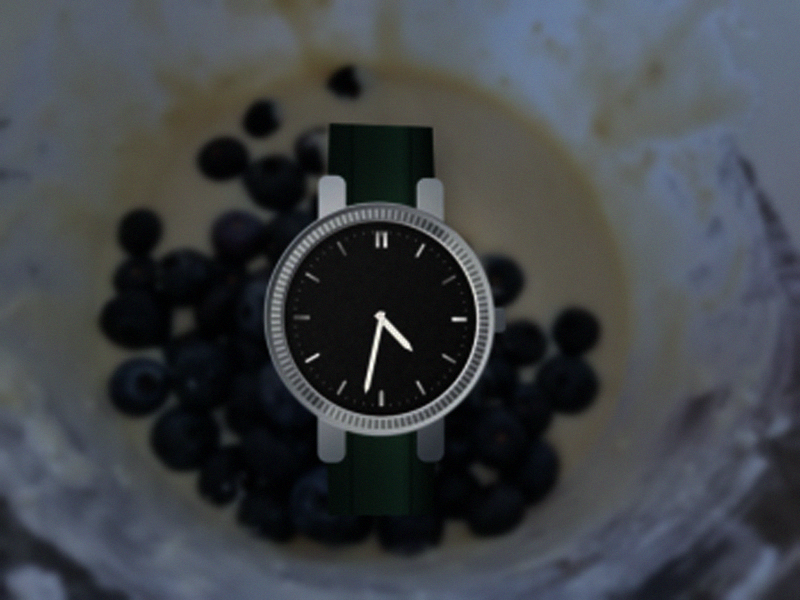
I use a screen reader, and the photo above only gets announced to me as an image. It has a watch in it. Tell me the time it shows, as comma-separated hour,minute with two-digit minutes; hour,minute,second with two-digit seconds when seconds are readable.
4,32
